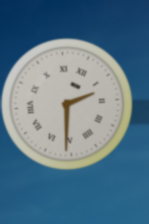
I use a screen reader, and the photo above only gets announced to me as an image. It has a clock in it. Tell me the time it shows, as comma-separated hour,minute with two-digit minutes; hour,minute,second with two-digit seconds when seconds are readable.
1,26
